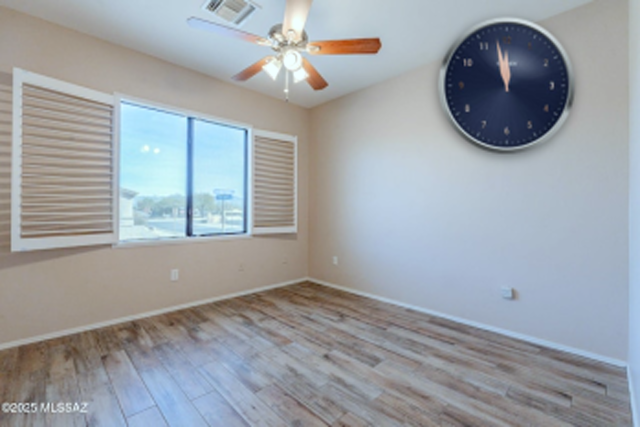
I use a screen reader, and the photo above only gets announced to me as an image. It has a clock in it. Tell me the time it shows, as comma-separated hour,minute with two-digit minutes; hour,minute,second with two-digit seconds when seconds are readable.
11,58
